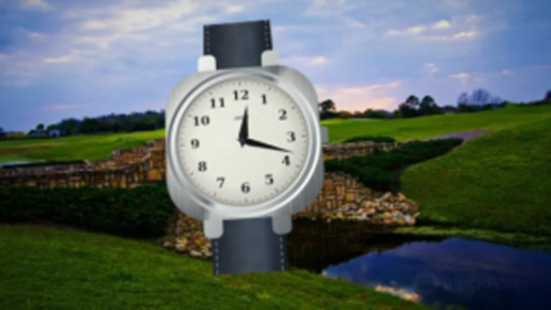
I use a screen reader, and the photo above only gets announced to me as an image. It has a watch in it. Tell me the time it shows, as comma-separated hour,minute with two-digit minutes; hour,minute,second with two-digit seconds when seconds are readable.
12,18
